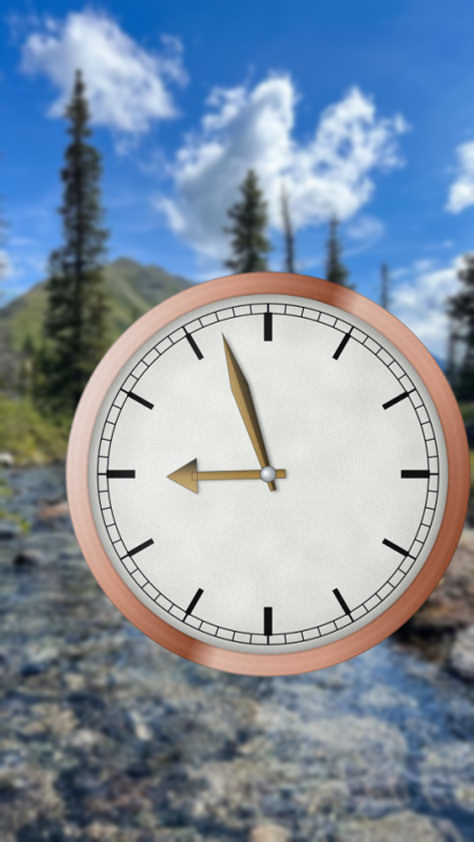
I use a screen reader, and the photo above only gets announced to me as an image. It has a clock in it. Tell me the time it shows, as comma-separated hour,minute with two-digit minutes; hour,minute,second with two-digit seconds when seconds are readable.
8,57
